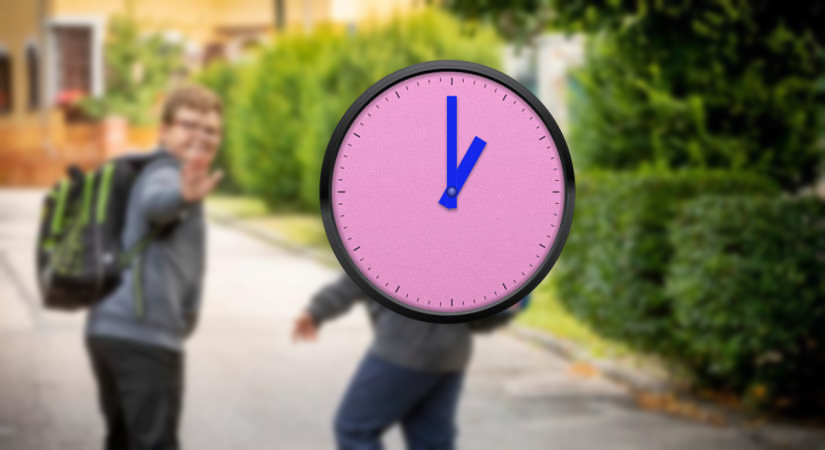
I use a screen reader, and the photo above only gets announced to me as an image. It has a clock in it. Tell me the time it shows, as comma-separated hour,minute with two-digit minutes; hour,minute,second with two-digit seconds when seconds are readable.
1,00
